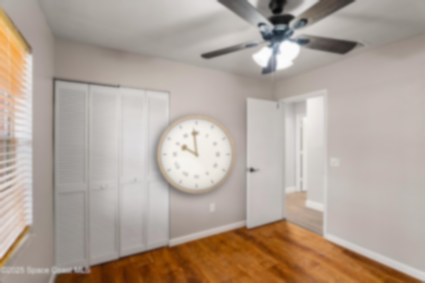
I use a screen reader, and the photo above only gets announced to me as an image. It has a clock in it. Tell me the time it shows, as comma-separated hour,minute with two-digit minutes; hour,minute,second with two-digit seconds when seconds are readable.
9,59
